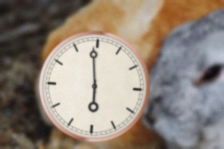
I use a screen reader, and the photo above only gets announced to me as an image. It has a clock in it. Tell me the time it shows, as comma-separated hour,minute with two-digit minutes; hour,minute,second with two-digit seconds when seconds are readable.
5,59
